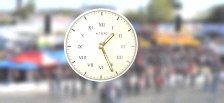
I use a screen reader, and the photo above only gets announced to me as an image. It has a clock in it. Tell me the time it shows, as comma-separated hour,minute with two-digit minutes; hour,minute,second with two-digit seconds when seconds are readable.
1,26
